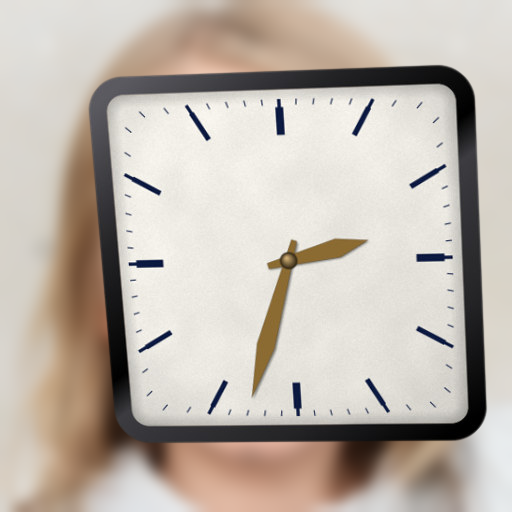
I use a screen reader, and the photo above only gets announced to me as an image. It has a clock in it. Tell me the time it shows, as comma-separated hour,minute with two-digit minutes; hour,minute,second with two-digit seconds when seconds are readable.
2,33
